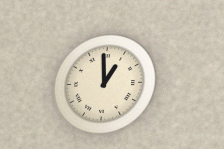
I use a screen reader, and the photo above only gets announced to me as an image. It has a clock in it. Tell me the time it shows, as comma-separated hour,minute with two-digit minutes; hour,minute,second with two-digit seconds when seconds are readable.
12,59
